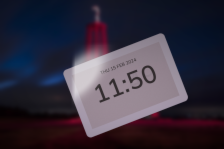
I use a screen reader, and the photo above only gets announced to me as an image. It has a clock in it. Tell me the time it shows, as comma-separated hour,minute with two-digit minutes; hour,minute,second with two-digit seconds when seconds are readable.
11,50
